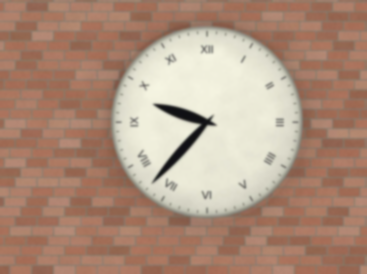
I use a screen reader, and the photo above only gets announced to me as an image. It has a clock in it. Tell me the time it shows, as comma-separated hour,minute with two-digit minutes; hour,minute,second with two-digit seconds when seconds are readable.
9,37
